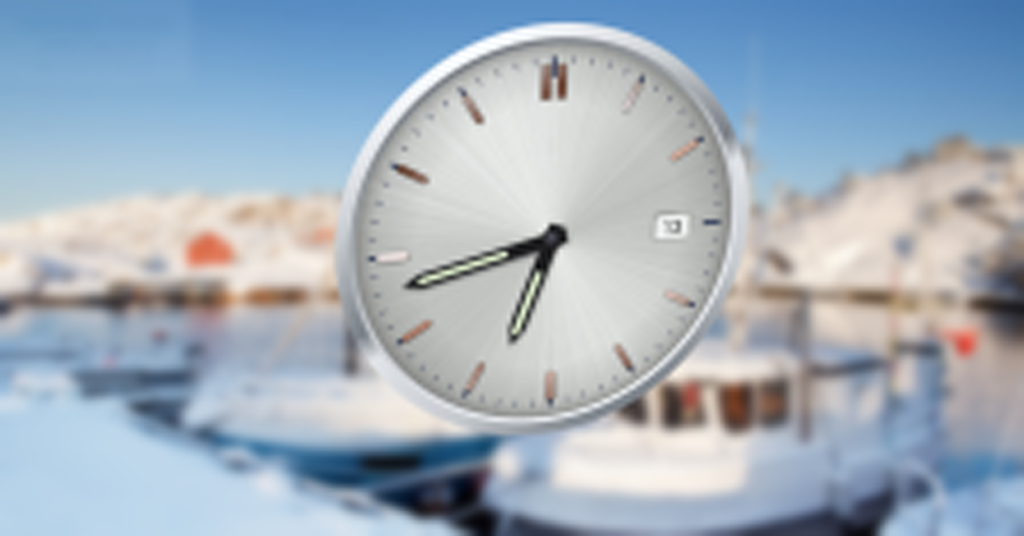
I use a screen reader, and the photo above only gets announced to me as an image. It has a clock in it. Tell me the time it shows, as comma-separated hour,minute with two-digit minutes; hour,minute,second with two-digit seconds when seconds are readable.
6,43
